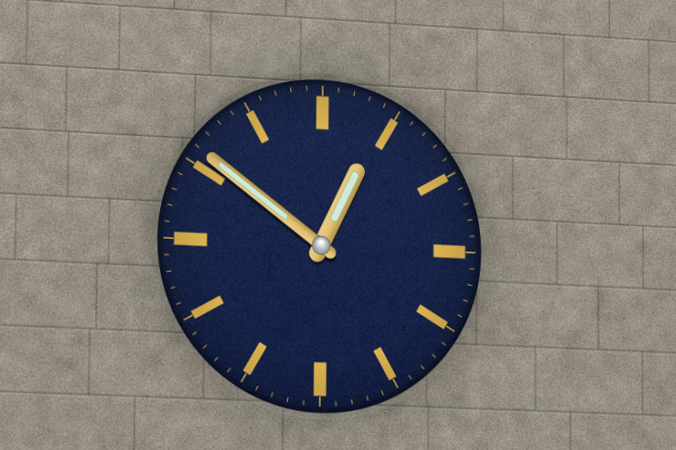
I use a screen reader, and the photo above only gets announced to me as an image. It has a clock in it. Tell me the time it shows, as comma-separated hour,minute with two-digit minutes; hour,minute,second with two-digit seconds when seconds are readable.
12,51
